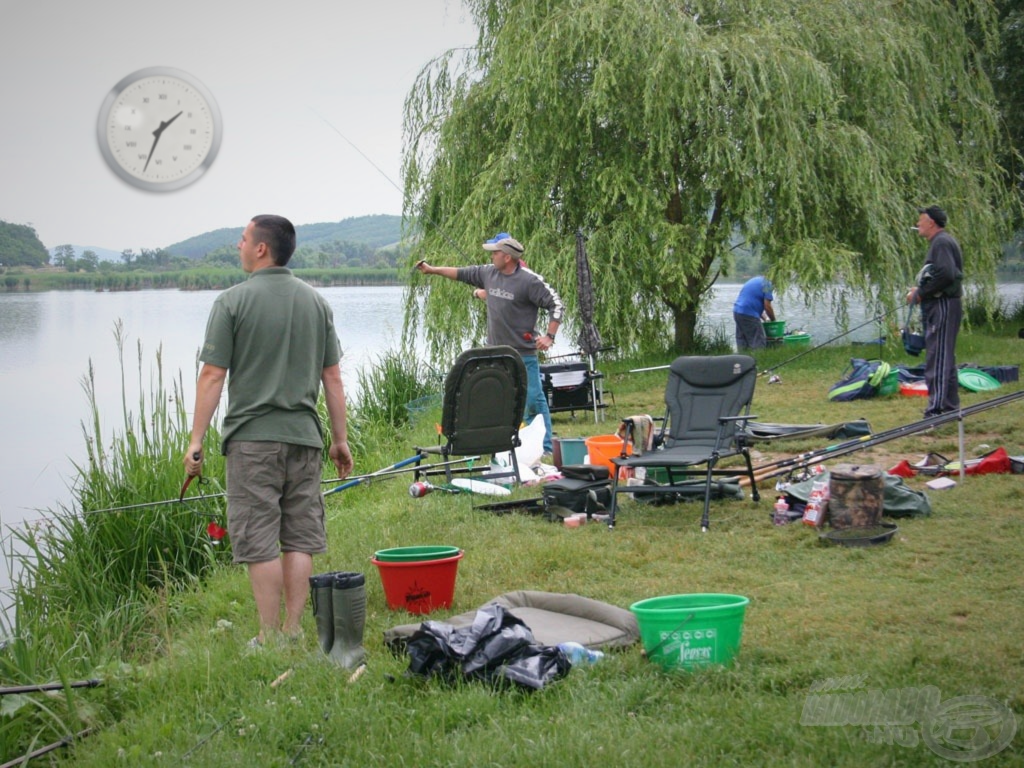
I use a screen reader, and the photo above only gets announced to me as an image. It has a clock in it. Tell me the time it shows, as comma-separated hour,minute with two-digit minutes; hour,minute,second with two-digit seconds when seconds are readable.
1,33
